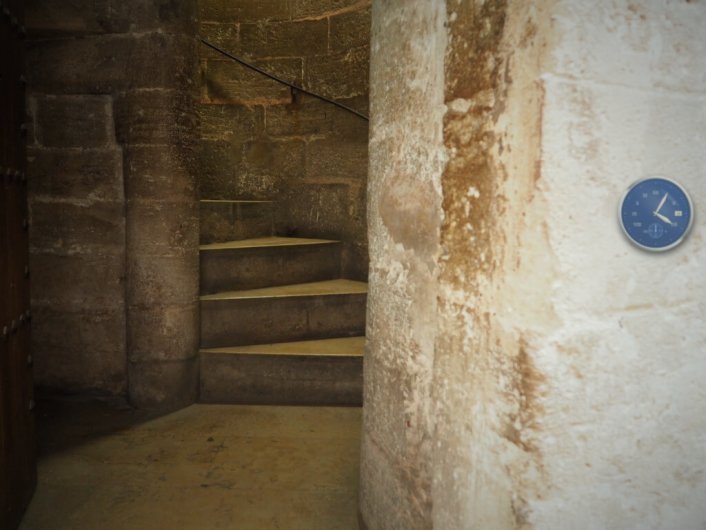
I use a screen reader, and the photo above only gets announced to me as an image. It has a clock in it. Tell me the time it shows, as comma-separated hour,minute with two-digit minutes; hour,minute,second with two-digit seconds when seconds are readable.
4,05
